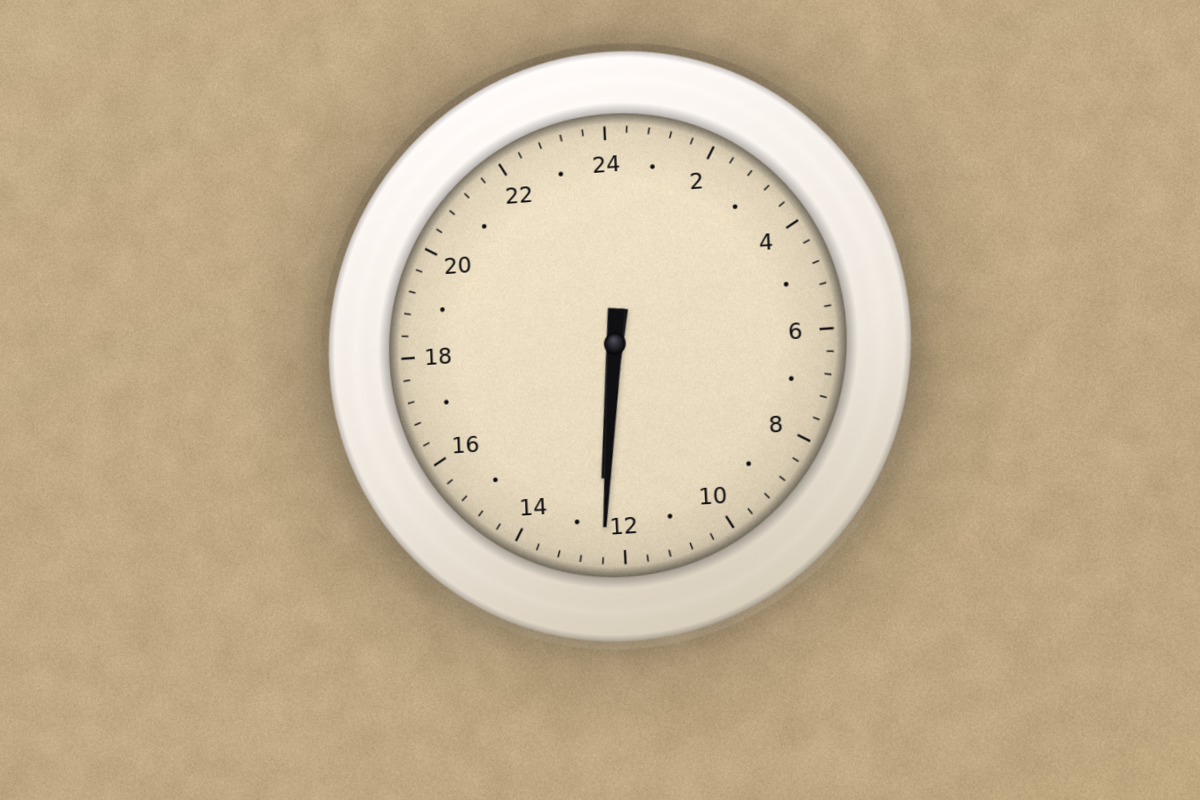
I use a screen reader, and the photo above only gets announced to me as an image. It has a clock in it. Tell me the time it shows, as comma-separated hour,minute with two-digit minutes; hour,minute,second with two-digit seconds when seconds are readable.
12,31
